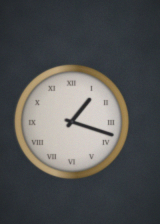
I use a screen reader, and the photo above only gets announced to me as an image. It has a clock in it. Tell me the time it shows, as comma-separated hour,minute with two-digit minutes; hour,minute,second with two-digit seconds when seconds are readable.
1,18
